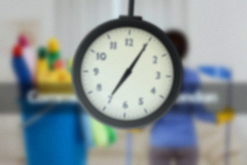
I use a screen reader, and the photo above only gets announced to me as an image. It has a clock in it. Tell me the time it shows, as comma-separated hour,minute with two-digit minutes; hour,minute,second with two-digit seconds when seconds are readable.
7,05
